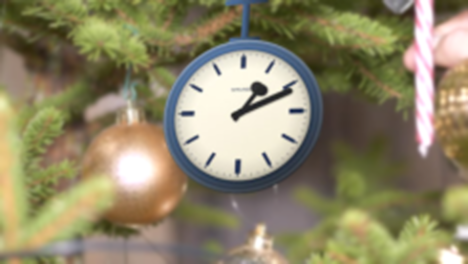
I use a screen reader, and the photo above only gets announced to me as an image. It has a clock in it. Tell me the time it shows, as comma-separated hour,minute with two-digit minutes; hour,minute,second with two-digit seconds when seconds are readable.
1,11
